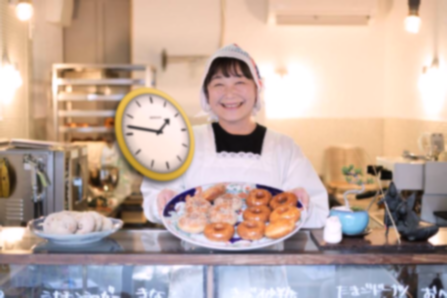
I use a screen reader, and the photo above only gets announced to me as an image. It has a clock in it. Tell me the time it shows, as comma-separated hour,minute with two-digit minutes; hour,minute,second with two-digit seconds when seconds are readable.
1,47
